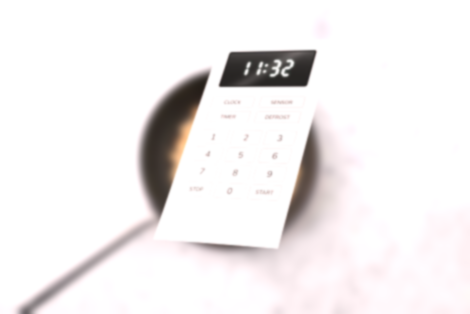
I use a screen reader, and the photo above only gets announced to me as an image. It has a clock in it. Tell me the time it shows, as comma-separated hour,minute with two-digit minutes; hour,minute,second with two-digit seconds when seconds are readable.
11,32
